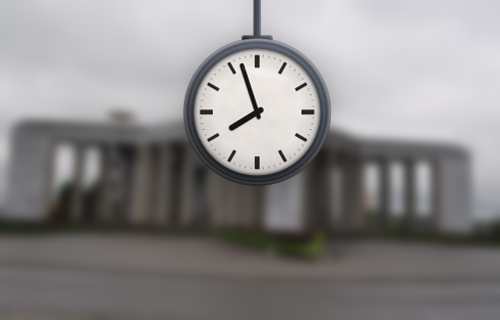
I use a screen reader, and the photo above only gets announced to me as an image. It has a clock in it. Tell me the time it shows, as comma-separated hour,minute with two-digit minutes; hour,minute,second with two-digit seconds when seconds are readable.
7,57
